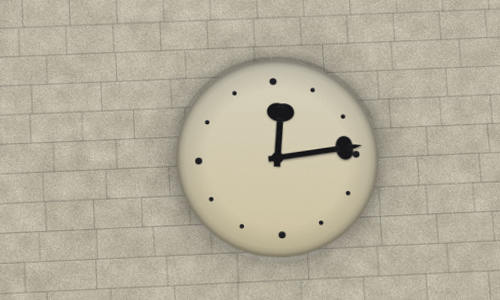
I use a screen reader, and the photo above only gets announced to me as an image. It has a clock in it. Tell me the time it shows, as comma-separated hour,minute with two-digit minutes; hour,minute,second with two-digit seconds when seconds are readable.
12,14
